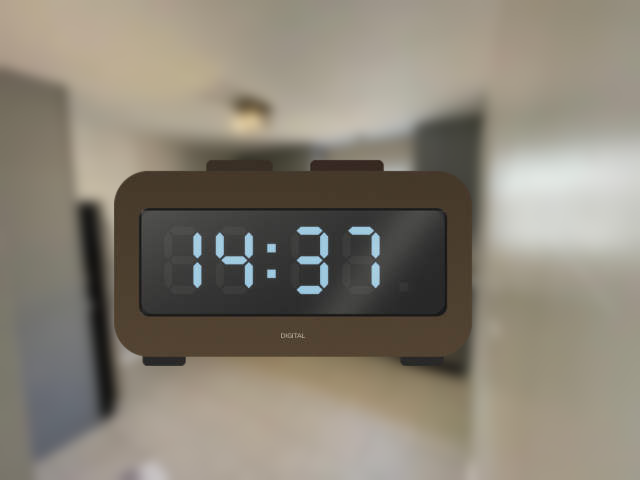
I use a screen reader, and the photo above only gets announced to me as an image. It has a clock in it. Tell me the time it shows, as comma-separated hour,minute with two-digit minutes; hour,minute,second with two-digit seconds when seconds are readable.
14,37
